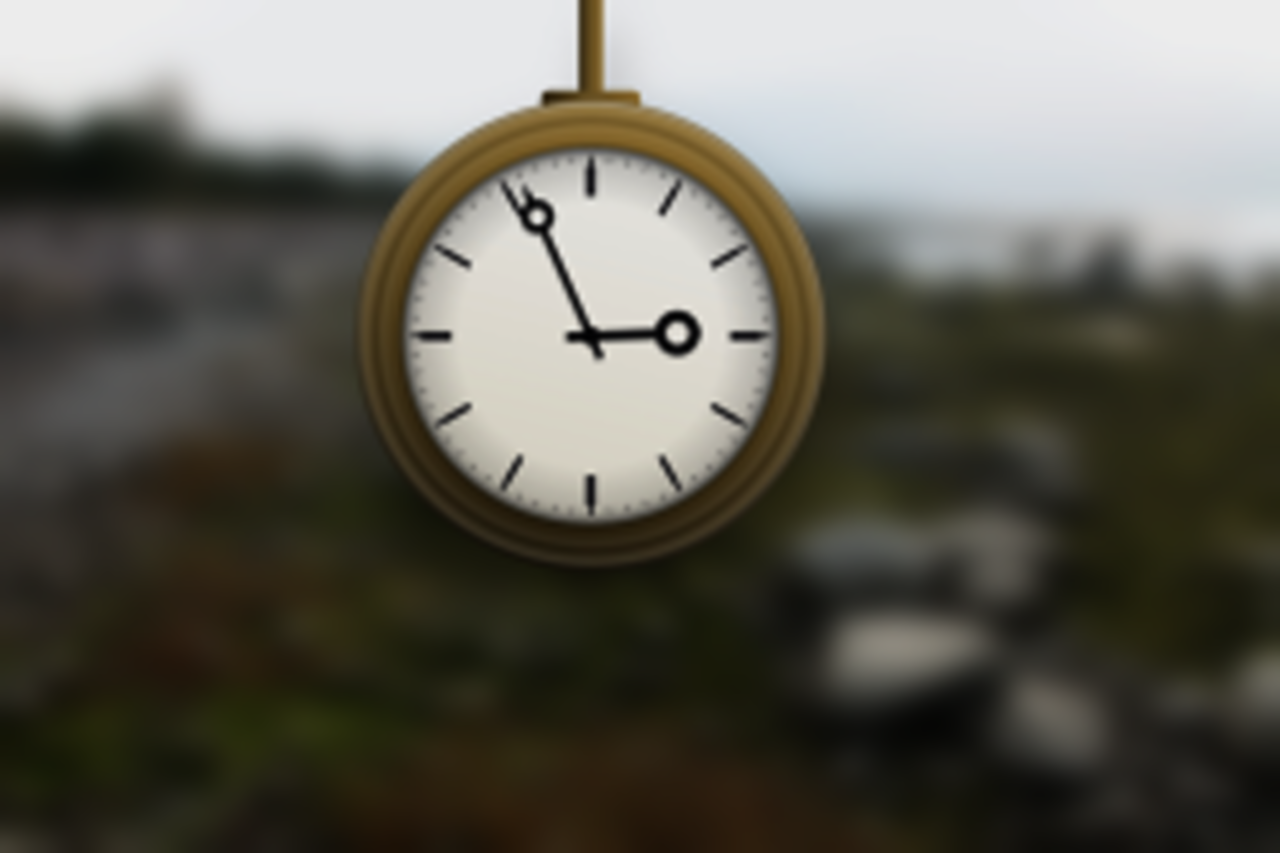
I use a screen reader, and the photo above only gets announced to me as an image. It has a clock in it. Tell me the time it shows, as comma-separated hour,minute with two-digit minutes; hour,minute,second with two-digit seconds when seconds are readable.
2,56
